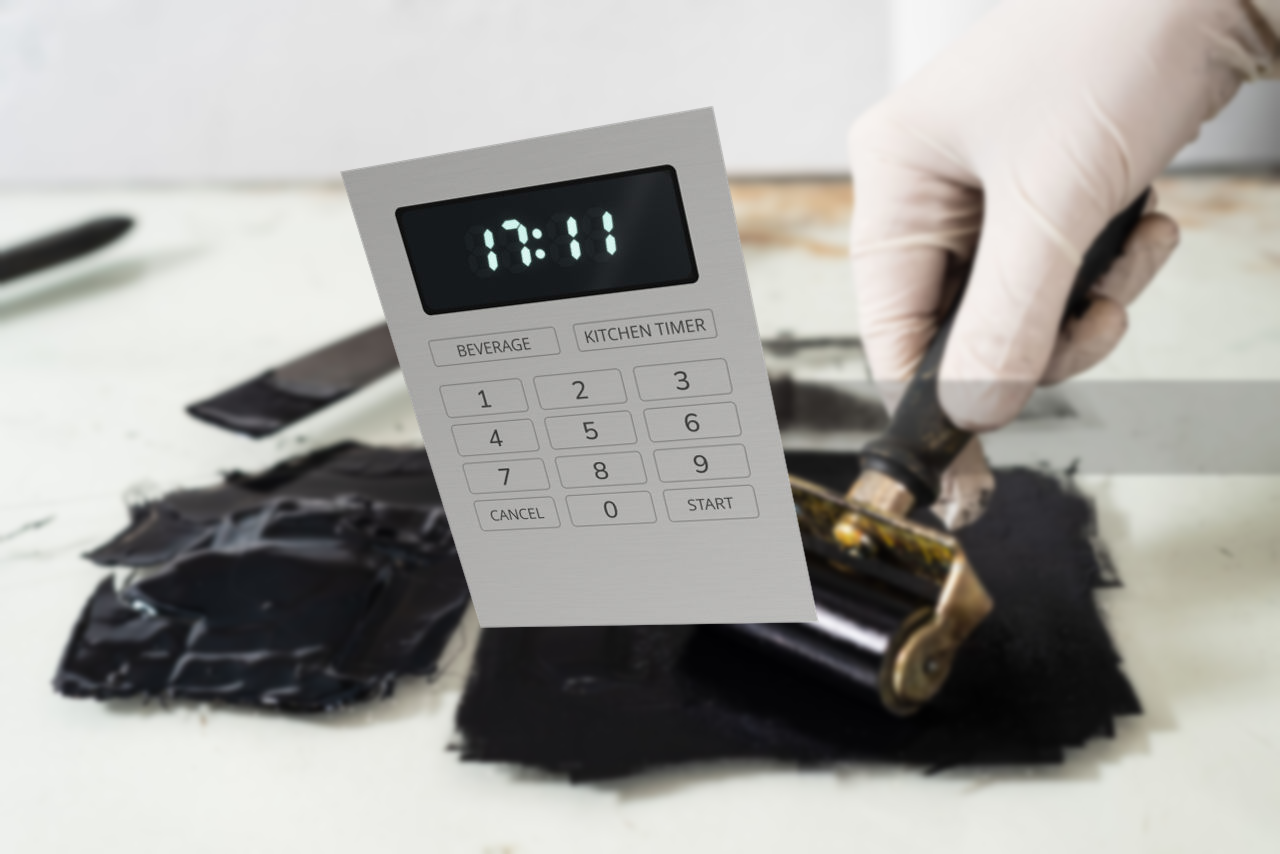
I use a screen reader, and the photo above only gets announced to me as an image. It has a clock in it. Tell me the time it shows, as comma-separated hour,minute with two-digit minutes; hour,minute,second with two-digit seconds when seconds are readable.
17,11
